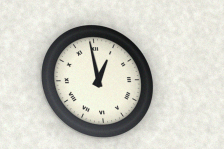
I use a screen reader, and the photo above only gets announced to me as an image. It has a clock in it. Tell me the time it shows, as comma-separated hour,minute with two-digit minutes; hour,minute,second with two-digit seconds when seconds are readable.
12,59
